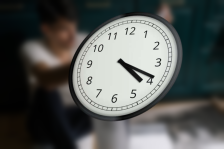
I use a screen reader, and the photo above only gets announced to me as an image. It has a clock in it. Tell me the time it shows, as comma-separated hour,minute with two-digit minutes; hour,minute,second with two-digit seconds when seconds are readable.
4,19
